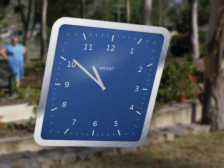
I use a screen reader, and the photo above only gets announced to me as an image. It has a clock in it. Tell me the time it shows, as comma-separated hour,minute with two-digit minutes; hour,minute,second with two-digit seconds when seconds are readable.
10,51
